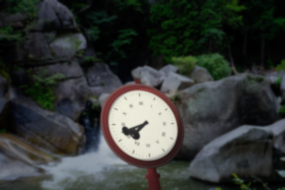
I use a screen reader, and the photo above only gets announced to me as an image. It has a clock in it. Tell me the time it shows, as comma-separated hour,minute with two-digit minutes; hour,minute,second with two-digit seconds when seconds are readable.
7,42
